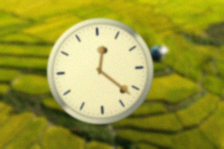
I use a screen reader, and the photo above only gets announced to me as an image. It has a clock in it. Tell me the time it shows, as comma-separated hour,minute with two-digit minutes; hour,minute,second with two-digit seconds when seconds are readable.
12,22
